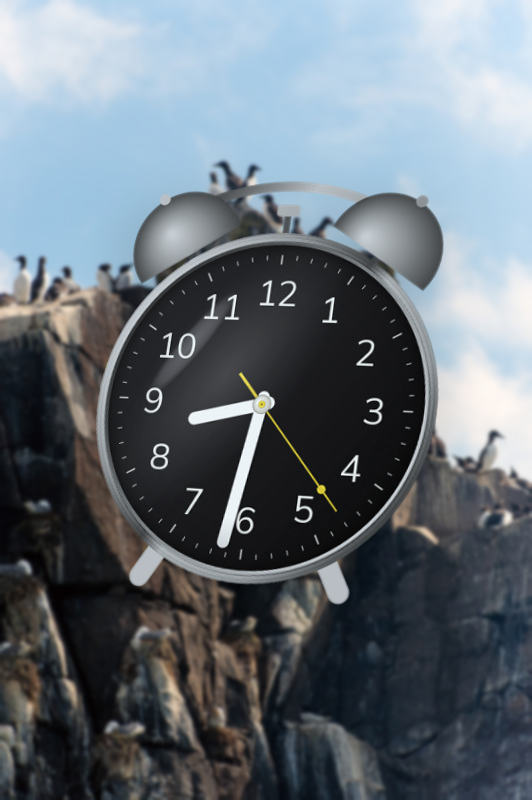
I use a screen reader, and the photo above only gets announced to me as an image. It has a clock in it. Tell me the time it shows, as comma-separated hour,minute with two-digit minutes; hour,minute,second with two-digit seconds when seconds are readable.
8,31,23
